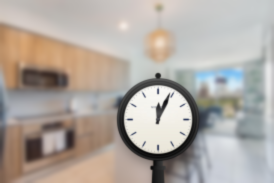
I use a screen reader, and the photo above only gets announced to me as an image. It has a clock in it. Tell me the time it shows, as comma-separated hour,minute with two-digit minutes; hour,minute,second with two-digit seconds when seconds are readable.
12,04
